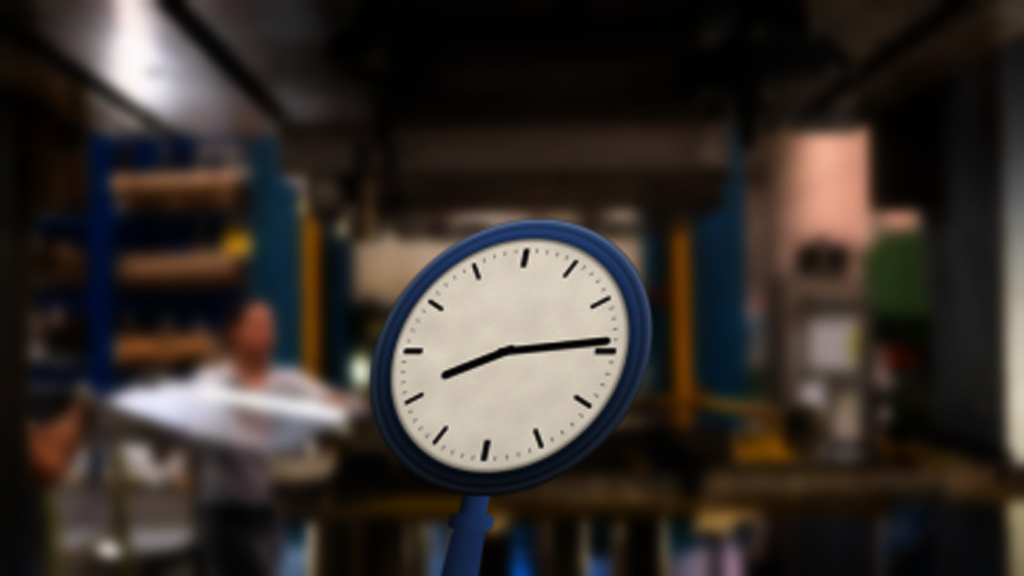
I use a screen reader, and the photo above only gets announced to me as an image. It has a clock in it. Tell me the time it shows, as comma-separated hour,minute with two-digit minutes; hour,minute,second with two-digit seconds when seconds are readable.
8,14
